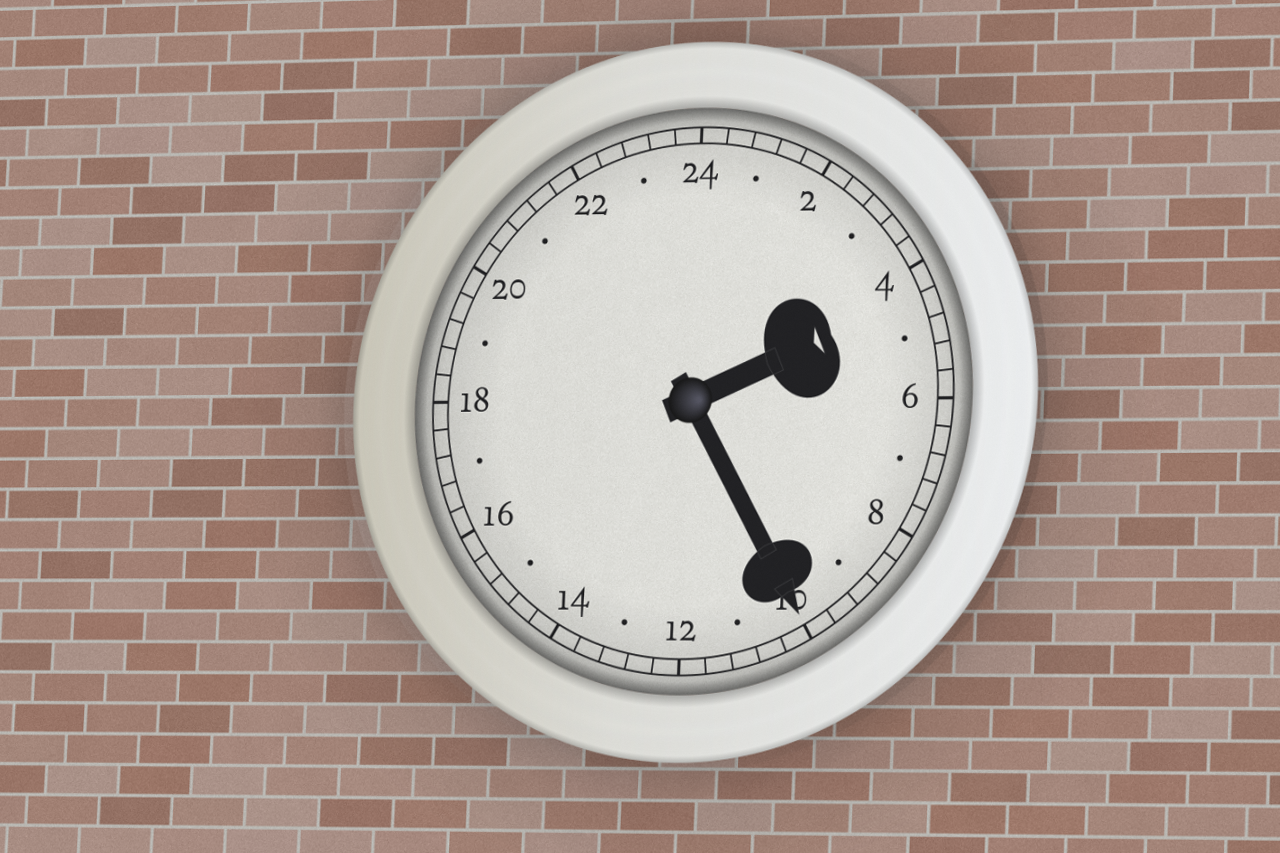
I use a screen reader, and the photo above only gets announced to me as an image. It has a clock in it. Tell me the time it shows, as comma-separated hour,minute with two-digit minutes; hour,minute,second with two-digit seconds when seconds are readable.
4,25
